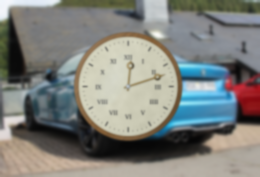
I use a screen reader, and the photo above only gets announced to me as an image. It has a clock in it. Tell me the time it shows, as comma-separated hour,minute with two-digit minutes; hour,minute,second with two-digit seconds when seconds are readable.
12,12
